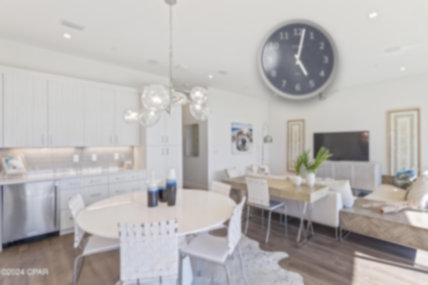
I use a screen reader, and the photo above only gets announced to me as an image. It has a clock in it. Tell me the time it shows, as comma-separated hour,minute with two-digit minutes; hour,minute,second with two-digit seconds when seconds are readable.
5,02
